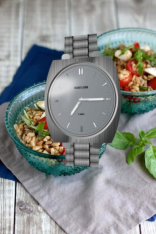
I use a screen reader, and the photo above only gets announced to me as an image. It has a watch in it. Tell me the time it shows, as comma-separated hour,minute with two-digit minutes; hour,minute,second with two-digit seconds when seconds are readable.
7,15
